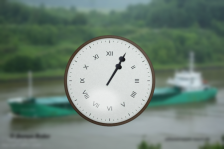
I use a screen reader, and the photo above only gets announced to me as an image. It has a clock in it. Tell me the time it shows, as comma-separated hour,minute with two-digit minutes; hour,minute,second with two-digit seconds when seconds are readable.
1,05
